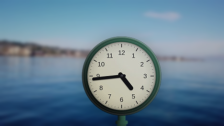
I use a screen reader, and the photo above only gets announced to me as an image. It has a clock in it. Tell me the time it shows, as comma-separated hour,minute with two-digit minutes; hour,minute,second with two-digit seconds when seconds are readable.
4,44
